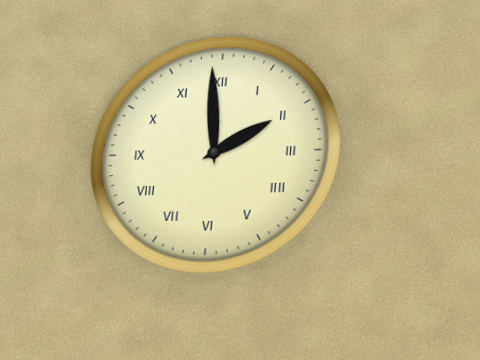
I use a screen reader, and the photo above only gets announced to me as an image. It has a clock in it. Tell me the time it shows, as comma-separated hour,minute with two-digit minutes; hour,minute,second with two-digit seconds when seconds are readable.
1,59
